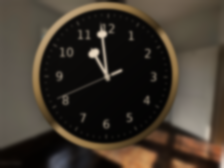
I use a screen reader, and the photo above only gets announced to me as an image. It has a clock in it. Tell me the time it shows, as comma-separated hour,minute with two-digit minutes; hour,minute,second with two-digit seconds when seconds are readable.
10,58,41
